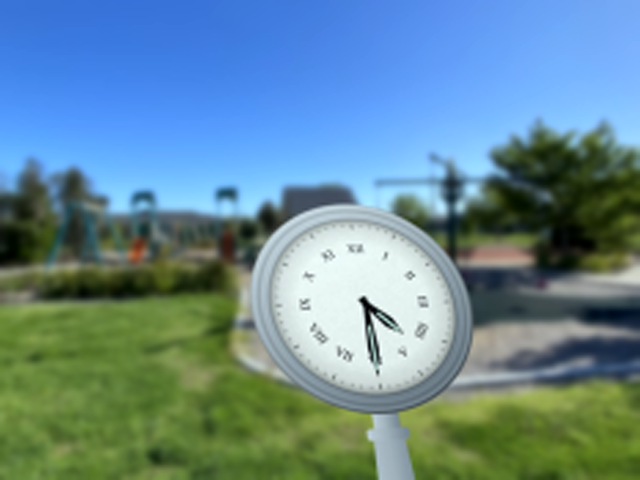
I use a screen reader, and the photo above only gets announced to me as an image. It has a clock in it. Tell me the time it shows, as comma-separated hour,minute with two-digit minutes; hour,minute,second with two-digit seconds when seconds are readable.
4,30
